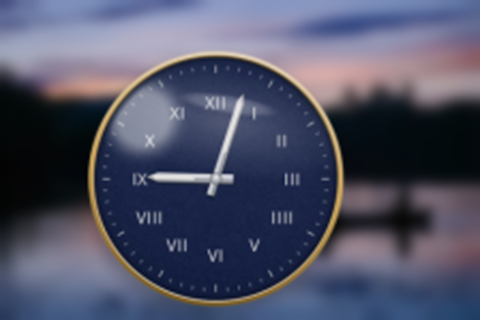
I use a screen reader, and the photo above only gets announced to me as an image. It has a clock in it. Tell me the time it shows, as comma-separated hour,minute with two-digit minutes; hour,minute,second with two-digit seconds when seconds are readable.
9,03
